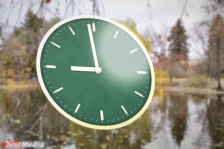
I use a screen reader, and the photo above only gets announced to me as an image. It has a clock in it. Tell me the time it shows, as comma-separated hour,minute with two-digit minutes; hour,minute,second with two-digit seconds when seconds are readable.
8,59
